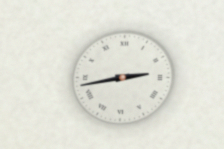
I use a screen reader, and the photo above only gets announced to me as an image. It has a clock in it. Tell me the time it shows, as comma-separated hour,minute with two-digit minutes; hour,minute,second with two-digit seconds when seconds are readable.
2,43
